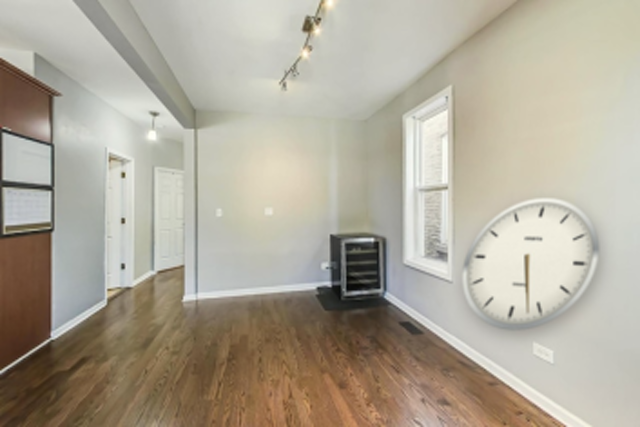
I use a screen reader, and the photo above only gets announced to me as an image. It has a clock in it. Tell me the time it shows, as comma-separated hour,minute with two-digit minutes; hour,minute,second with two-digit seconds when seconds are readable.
5,27
